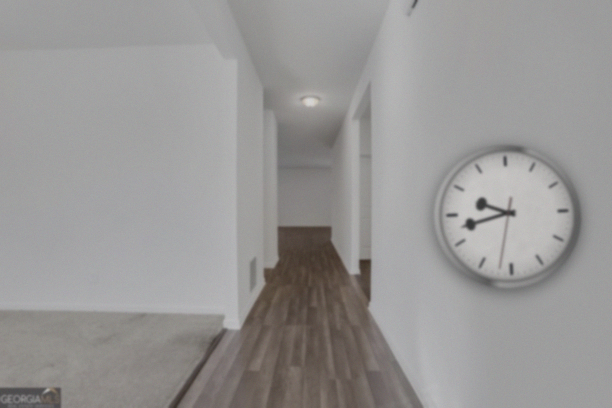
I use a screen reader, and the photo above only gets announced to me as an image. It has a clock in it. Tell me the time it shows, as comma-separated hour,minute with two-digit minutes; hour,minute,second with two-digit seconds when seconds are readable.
9,42,32
